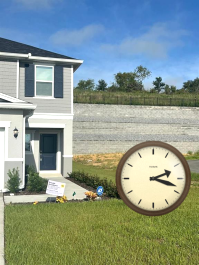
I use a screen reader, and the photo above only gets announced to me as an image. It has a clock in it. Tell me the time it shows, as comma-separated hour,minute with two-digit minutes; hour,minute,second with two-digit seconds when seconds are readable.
2,18
